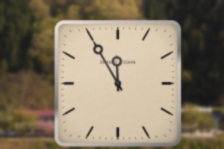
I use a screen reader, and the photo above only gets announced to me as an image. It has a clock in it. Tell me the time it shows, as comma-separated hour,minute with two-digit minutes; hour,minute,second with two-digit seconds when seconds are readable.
11,55
